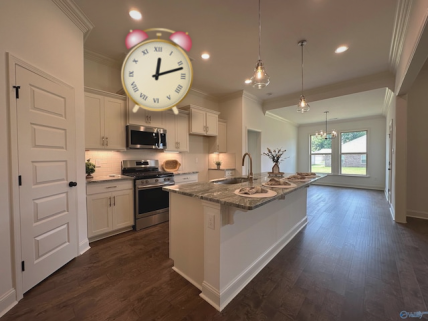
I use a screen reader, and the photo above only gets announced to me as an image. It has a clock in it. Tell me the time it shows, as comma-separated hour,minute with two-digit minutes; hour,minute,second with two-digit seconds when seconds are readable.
12,12
